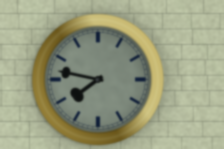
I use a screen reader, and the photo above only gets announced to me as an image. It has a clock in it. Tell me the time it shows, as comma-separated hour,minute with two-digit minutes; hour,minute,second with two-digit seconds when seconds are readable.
7,47
